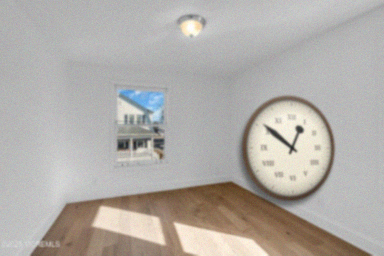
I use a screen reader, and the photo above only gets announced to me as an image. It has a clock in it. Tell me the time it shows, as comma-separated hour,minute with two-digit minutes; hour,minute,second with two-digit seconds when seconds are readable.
12,51
